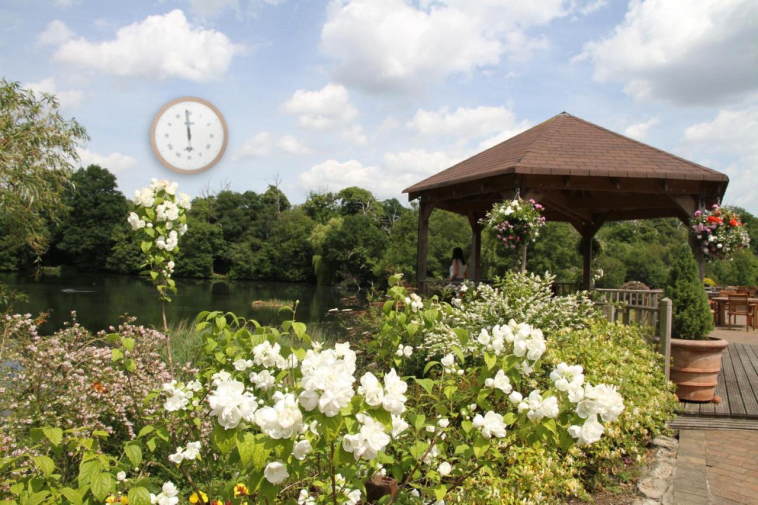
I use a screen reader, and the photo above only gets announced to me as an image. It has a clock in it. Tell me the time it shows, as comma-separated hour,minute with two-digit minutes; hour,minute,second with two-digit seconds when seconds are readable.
5,59
